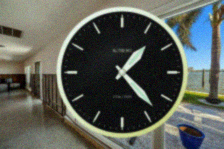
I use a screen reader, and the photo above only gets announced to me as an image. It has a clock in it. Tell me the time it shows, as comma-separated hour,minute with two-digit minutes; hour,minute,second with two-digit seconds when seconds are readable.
1,23
